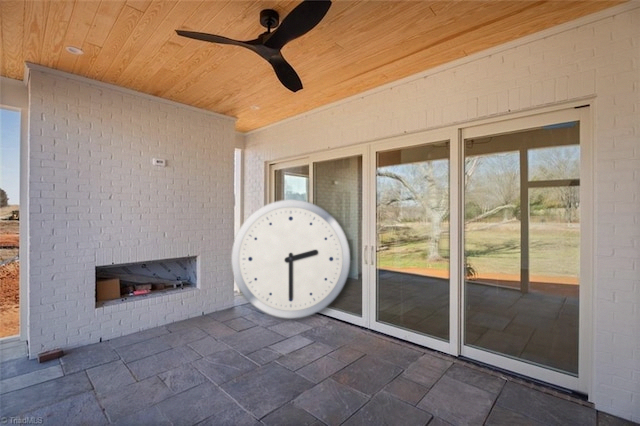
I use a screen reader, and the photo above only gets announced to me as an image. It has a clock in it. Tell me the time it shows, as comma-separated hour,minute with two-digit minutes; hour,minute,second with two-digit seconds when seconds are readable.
2,30
